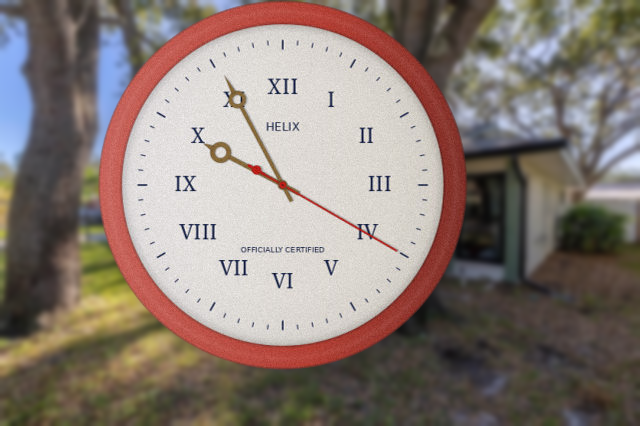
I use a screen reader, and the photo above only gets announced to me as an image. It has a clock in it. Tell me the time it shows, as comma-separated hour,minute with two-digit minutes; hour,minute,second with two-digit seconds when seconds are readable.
9,55,20
